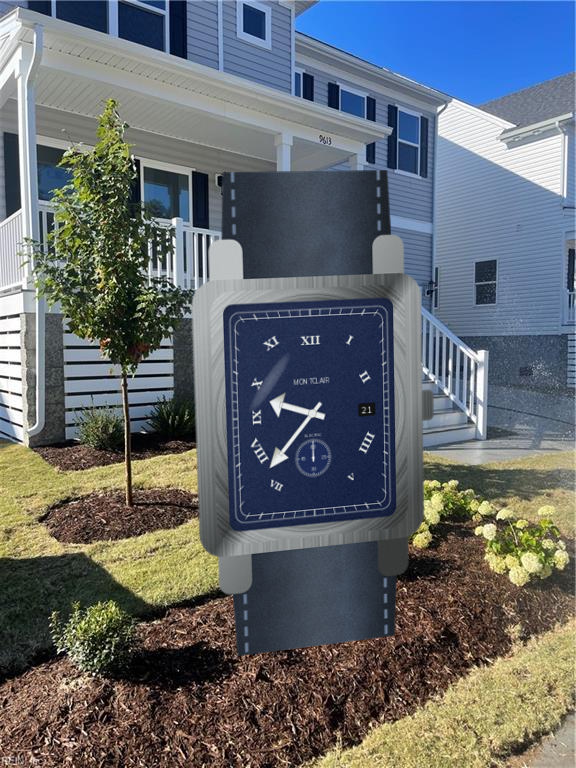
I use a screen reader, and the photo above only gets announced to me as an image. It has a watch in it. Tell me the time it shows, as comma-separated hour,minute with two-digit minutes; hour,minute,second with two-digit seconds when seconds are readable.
9,37
